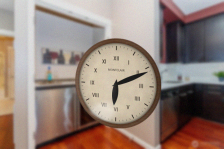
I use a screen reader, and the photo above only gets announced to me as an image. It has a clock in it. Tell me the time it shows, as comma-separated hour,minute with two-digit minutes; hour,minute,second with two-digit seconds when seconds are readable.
6,11
